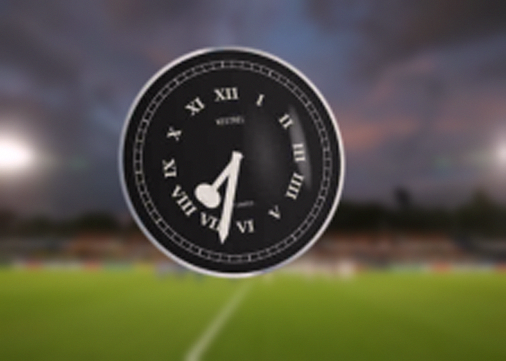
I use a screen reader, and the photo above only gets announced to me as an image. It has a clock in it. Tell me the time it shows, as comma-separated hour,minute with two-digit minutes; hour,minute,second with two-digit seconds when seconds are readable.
7,33
